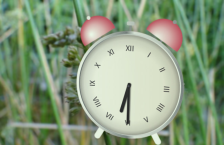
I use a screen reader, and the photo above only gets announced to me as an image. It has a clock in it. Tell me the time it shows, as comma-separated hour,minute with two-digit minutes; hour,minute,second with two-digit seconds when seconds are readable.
6,30
